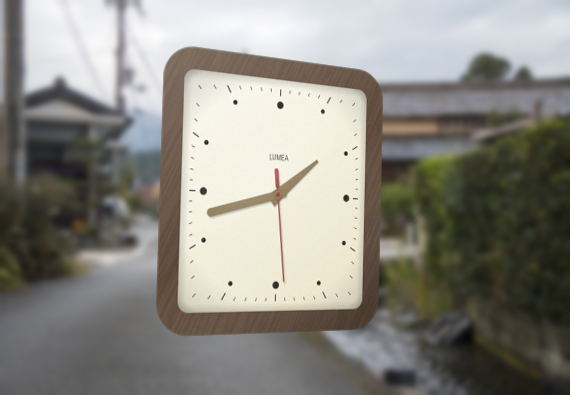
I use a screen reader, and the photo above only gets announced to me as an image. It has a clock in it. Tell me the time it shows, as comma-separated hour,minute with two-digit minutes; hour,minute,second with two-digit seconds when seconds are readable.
1,42,29
